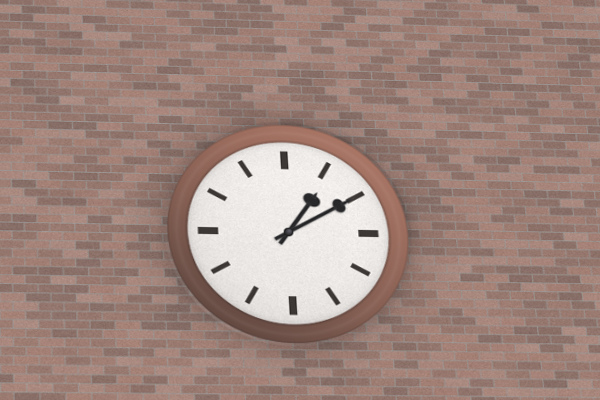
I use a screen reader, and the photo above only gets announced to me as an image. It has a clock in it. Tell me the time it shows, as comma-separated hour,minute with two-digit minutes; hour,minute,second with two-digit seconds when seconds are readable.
1,10
